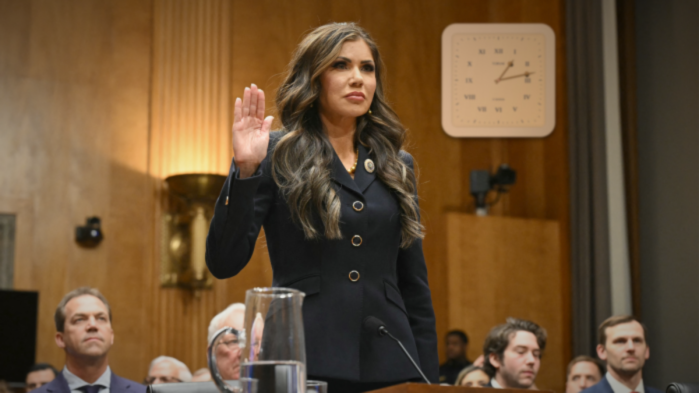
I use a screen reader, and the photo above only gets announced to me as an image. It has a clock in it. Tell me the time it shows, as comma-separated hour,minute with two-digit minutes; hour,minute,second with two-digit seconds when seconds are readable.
1,13
